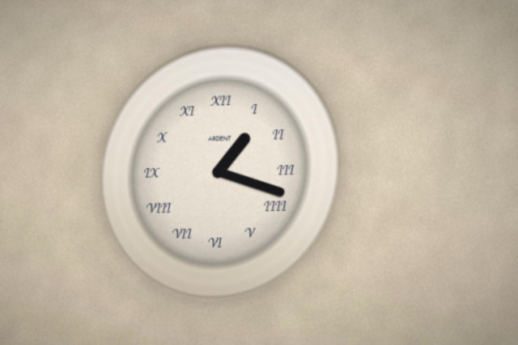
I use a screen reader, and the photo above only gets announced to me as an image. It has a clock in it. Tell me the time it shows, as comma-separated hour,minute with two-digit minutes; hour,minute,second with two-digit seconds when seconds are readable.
1,18
